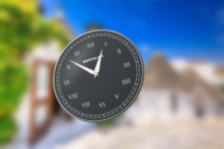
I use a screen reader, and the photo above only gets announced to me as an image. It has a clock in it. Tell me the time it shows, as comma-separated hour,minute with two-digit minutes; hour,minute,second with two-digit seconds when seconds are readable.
12,52
